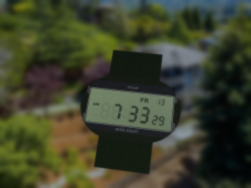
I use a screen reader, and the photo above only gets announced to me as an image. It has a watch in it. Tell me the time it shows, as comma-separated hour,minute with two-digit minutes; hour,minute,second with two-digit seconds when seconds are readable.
7,33,29
